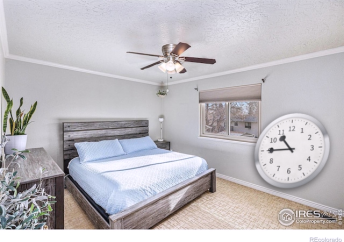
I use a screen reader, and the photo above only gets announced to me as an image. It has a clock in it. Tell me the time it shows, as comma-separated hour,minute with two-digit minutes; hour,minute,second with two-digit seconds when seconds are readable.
10,45
